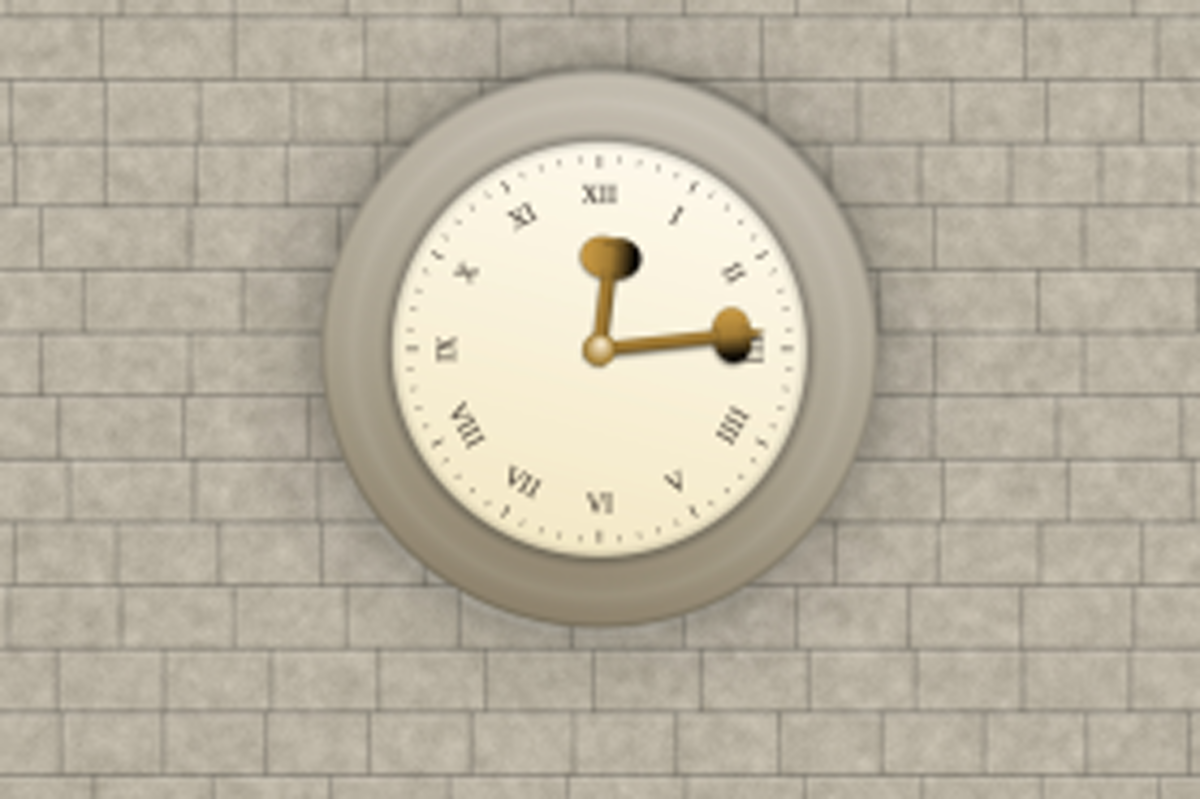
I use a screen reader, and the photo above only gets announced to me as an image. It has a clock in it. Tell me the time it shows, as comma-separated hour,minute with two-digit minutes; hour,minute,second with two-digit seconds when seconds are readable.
12,14
